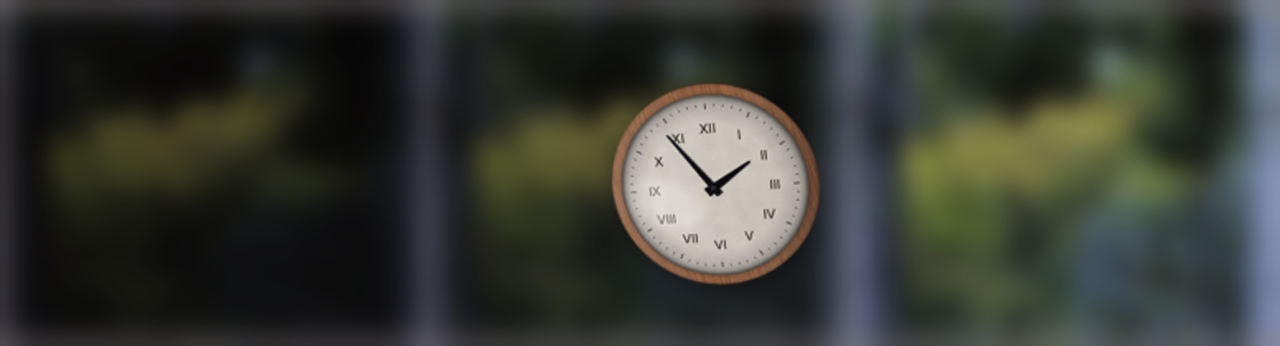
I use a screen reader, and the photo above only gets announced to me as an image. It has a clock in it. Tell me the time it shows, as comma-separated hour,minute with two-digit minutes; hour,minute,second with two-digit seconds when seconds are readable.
1,54
